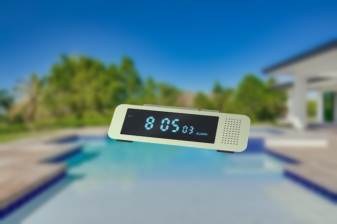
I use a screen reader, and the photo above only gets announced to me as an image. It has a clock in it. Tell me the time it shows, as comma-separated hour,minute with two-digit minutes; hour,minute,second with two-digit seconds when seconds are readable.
8,05,03
